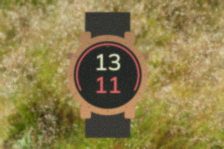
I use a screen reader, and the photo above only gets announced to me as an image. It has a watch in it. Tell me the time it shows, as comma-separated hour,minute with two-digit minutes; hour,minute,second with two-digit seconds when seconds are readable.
13,11
